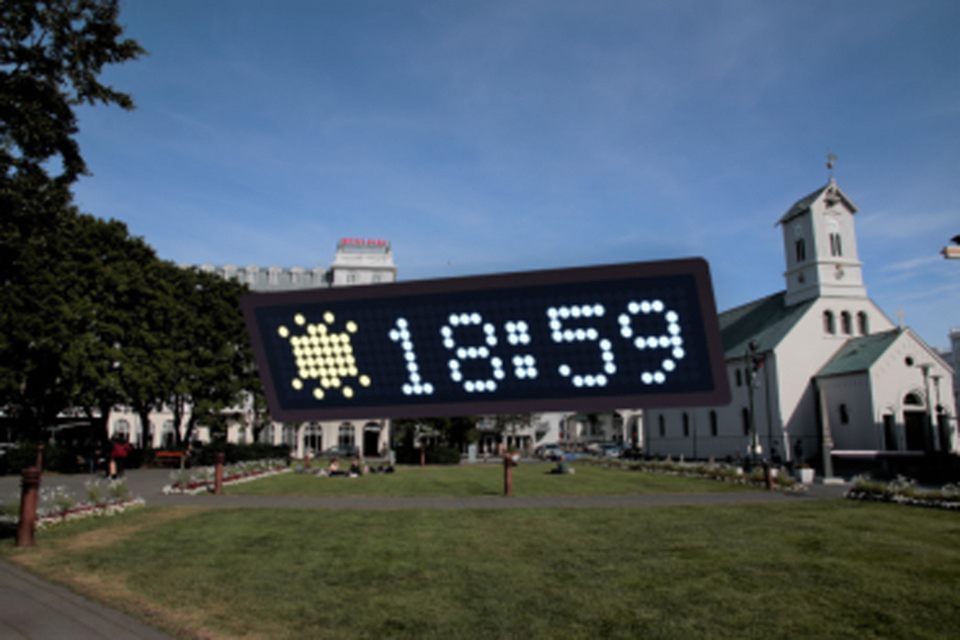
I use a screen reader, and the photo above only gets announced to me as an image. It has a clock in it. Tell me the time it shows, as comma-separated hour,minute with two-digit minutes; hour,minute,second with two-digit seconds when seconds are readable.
18,59
